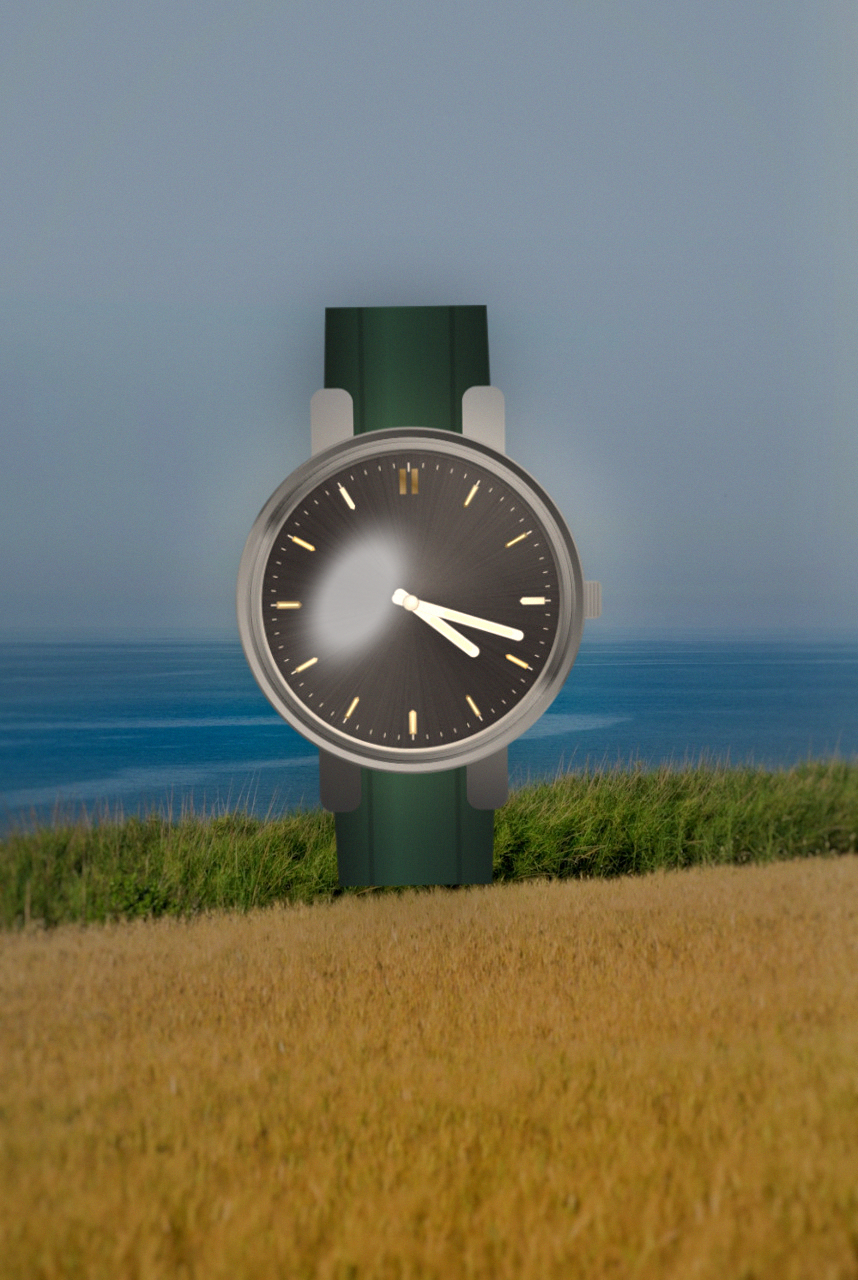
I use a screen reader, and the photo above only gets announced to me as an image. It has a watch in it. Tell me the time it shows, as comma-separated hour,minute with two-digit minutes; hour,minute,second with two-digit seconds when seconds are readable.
4,18
